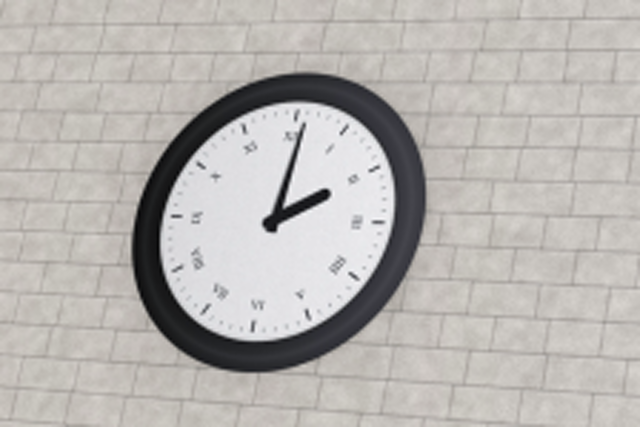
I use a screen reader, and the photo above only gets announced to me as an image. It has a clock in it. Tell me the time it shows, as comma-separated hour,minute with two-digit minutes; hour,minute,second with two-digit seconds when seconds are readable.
2,01
